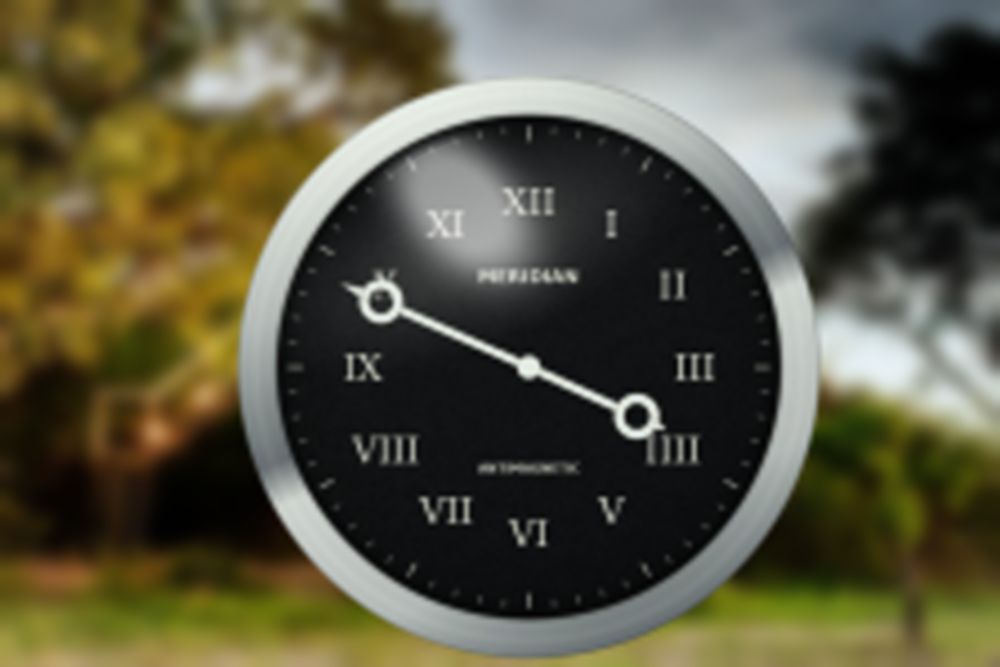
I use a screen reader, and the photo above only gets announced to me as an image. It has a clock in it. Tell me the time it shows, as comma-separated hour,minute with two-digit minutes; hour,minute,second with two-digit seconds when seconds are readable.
3,49
